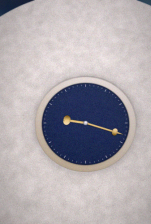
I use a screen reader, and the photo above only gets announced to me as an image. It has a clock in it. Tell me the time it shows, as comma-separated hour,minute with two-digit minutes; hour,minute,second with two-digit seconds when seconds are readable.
9,18
